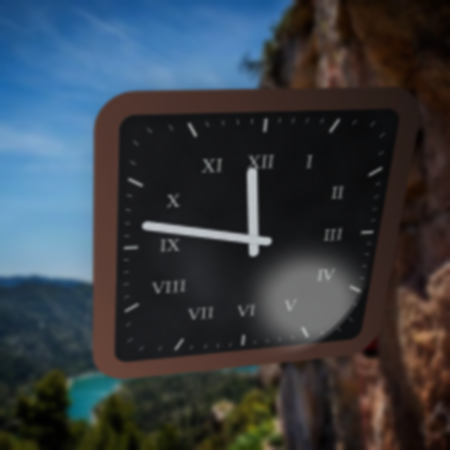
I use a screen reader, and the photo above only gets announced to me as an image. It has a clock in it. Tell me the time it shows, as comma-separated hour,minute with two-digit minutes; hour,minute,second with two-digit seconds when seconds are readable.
11,47
